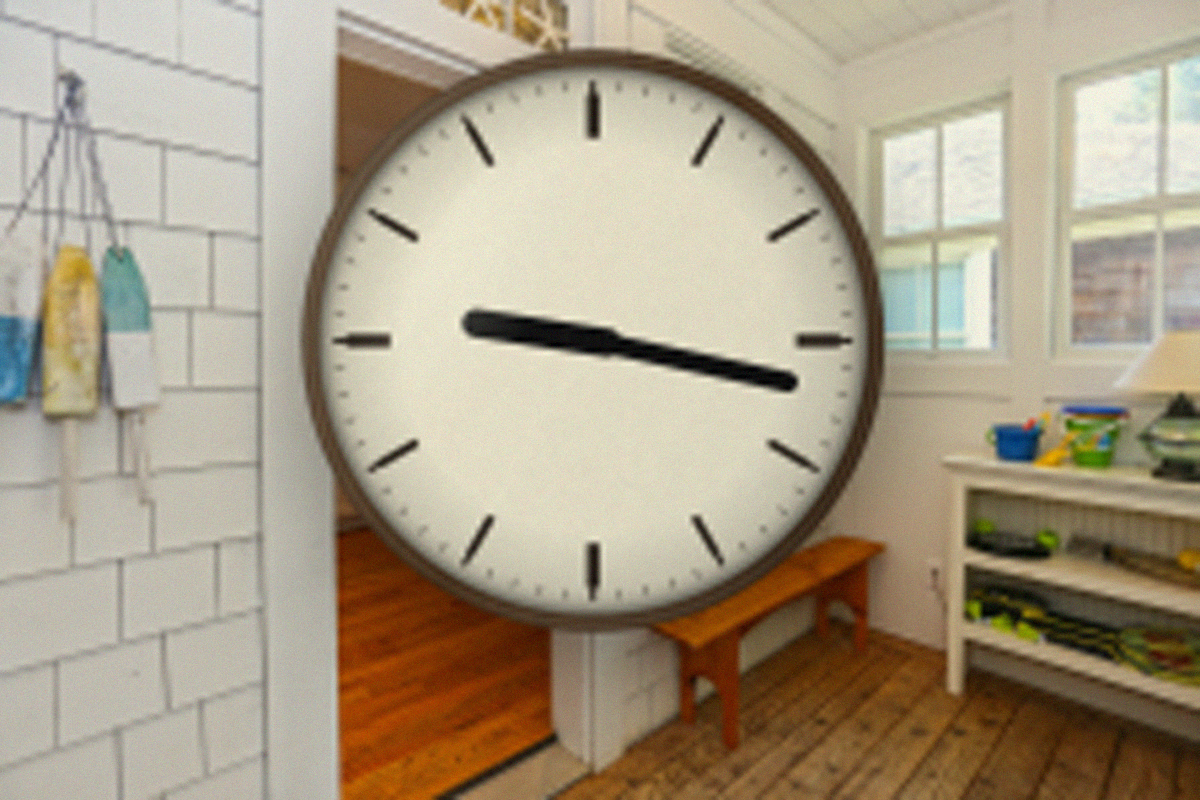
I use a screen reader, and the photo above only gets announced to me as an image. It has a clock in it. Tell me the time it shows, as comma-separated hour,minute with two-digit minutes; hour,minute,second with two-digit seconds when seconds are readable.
9,17
